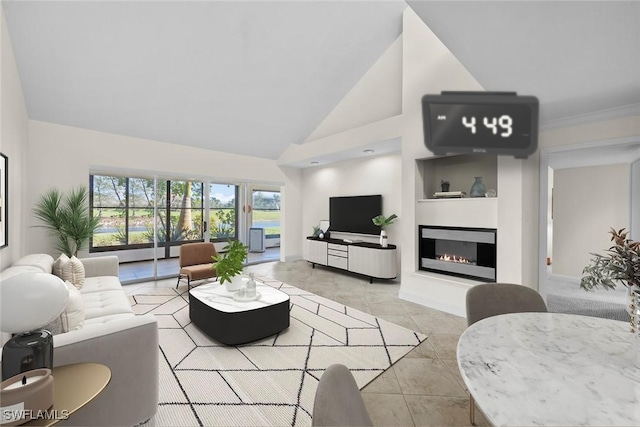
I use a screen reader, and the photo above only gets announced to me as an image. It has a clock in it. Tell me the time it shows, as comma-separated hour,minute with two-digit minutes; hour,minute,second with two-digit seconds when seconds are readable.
4,49
